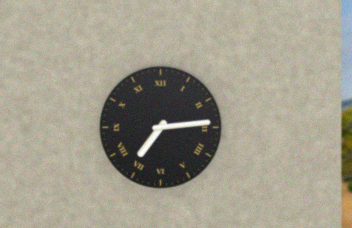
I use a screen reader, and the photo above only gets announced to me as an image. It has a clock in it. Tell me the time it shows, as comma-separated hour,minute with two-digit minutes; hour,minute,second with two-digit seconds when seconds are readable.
7,14
